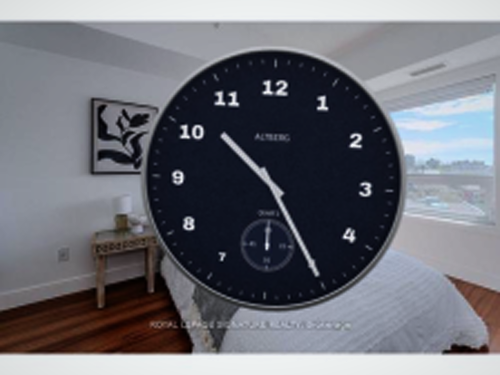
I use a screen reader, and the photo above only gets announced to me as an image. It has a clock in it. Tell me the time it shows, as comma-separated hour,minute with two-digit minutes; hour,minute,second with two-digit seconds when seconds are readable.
10,25
